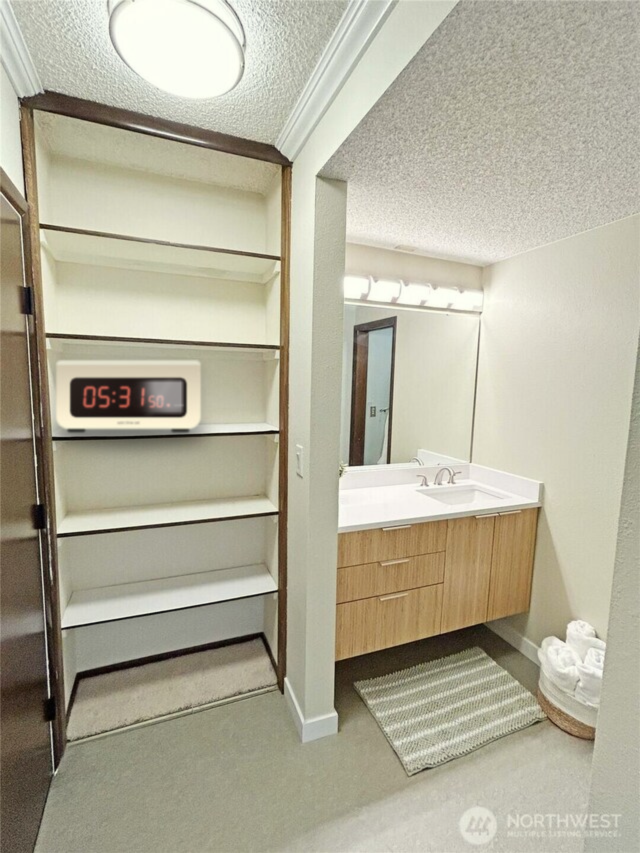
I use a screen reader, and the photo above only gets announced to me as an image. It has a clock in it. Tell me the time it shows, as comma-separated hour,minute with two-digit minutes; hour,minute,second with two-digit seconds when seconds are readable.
5,31,50
